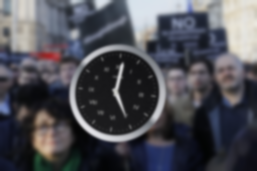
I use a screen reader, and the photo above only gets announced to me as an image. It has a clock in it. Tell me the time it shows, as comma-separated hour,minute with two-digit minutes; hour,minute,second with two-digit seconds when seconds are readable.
5,01
